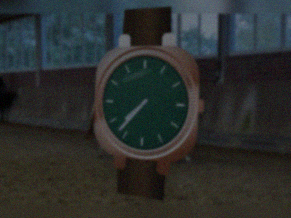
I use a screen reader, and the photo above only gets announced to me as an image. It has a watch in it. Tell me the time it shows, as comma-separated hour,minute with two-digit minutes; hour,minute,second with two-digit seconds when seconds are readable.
7,37
